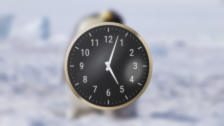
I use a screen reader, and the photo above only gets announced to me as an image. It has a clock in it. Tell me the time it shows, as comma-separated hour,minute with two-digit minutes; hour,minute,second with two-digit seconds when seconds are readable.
5,03
